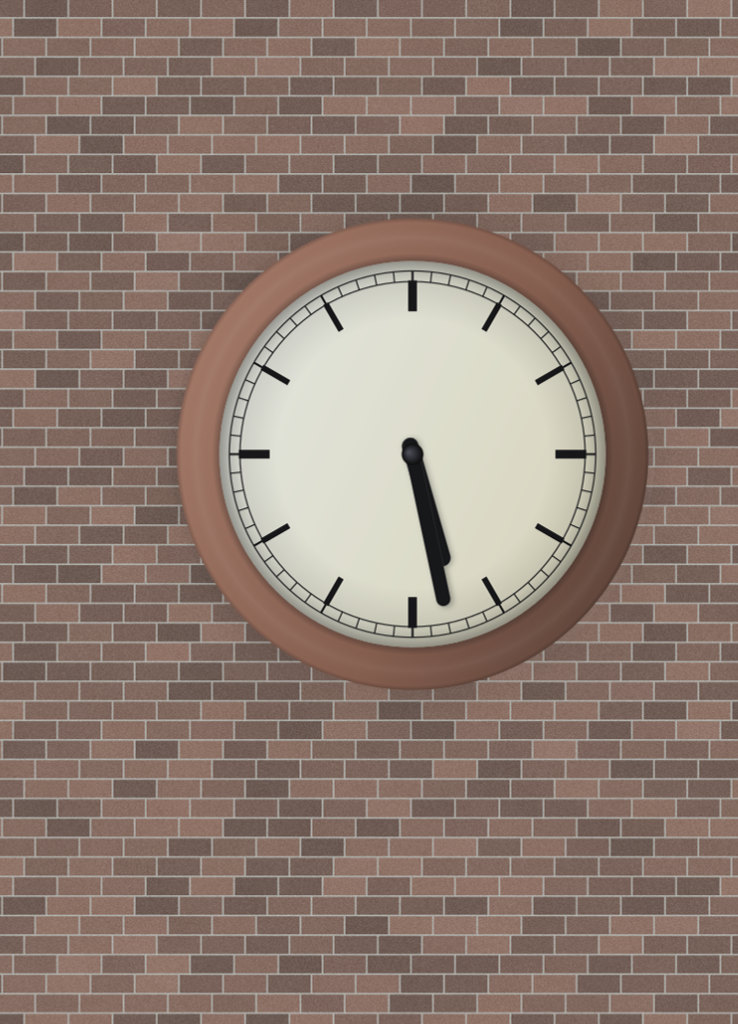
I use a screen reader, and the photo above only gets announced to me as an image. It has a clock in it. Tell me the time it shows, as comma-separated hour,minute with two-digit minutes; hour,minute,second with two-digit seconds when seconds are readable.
5,28
